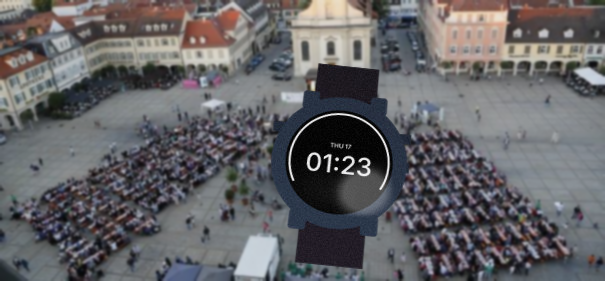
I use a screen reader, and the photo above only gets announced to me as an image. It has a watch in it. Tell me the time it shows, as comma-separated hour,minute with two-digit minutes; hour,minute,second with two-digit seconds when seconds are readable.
1,23
